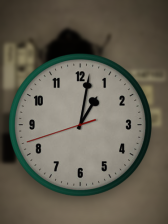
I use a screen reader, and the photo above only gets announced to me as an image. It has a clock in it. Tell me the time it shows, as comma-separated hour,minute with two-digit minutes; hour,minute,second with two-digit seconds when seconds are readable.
1,01,42
